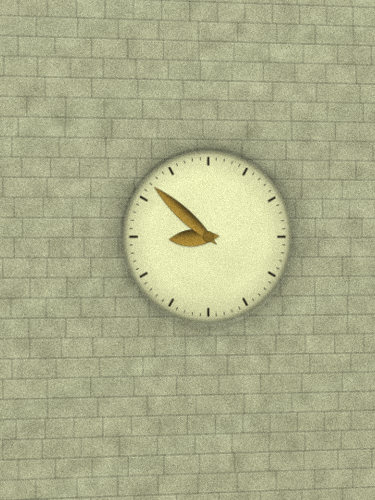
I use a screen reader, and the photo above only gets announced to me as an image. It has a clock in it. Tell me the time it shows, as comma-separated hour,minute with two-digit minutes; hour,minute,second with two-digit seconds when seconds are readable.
8,52
